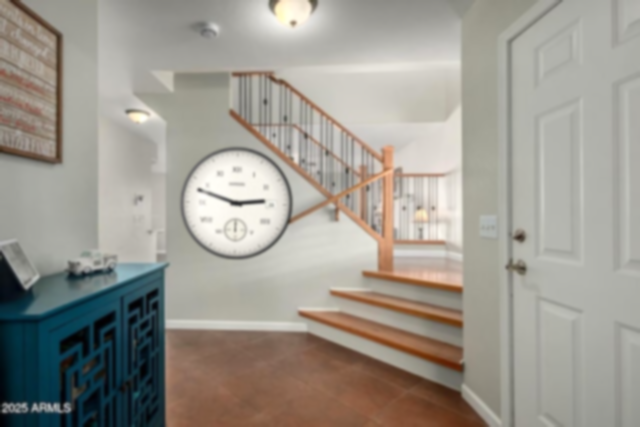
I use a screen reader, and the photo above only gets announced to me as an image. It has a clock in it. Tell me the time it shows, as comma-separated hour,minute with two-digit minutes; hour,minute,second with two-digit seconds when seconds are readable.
2,48
